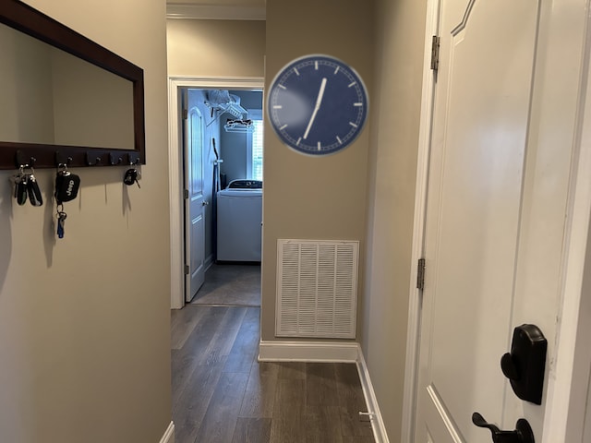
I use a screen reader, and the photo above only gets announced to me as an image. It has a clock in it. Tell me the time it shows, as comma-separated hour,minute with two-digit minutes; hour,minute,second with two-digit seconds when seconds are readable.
12,34
